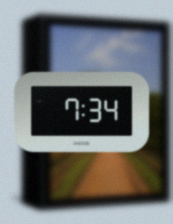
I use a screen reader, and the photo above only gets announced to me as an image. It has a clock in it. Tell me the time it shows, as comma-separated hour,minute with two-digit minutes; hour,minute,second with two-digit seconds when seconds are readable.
7,34
